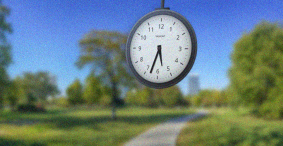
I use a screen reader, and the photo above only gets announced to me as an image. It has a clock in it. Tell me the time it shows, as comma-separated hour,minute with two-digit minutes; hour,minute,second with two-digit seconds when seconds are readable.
5,33
